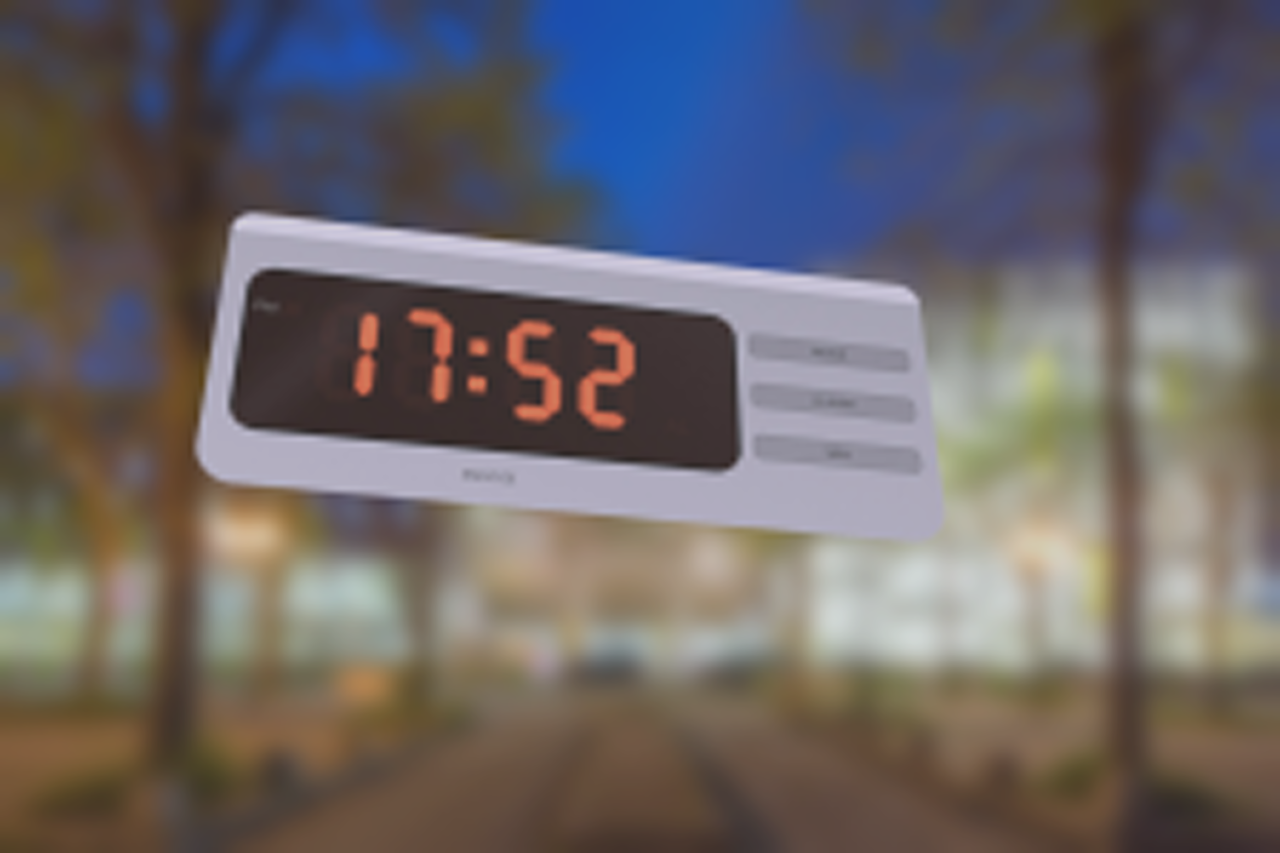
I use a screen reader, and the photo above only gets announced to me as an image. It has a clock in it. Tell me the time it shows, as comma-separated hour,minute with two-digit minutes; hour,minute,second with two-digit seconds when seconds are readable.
17,52
